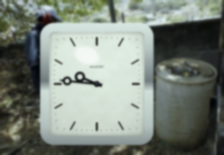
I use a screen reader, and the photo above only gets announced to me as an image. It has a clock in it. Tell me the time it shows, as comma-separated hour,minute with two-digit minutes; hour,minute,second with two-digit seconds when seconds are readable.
9,46
